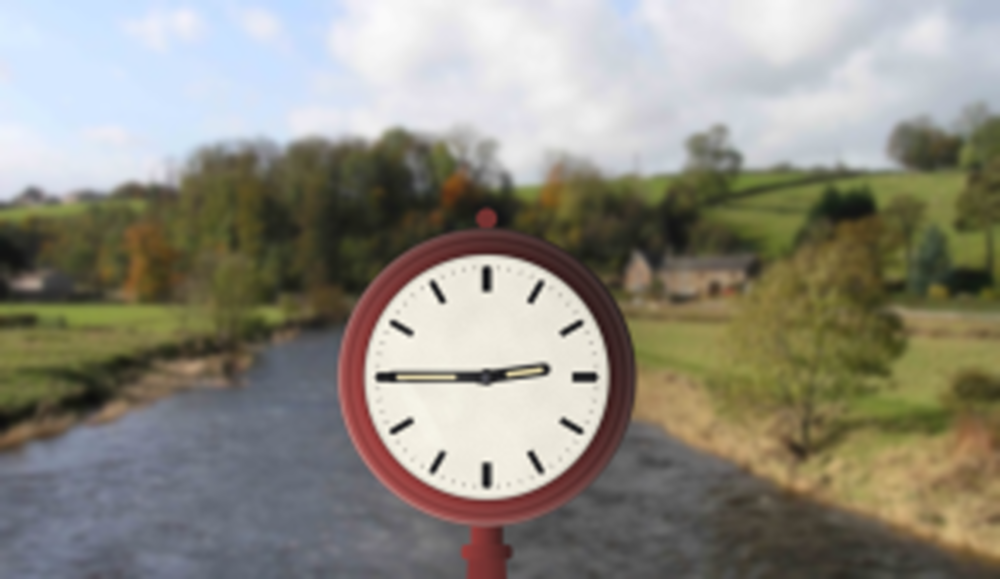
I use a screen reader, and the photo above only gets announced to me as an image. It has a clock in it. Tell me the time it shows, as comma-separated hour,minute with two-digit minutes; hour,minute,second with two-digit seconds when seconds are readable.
2,45
